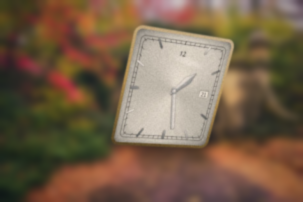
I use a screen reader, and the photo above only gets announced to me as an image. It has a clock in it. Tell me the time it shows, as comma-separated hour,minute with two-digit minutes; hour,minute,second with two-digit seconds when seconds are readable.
1,28
